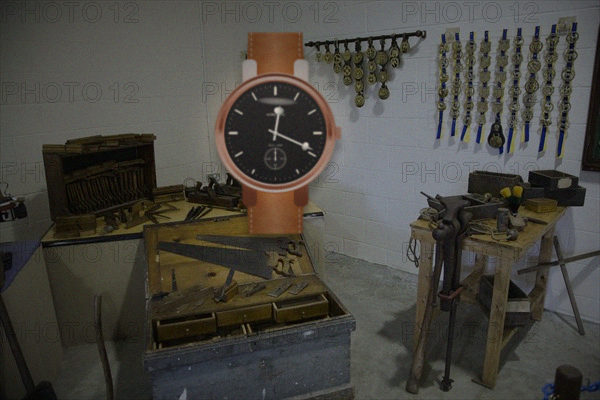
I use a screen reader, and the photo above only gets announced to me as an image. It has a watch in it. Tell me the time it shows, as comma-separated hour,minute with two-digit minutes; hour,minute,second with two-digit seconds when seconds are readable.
12,19
